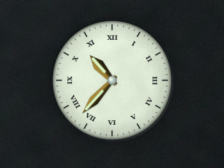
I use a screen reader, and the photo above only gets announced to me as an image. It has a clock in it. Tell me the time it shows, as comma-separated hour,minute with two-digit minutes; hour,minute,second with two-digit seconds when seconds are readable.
10,37
